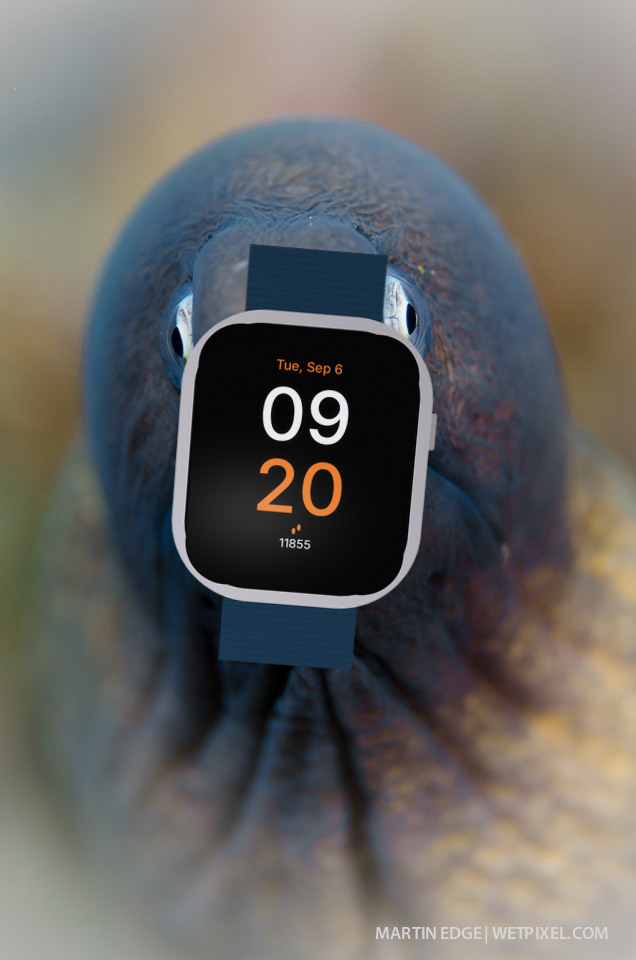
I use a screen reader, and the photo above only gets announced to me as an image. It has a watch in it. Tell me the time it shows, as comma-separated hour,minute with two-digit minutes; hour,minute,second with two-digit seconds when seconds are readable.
9,20
